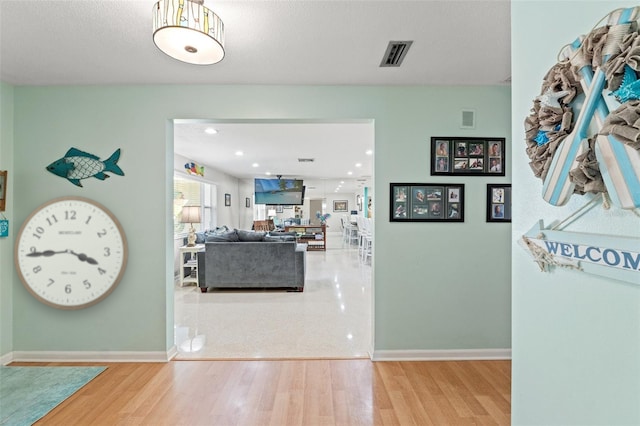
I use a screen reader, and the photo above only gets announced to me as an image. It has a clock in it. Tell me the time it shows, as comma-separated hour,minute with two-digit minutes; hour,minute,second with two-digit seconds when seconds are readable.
3,44
